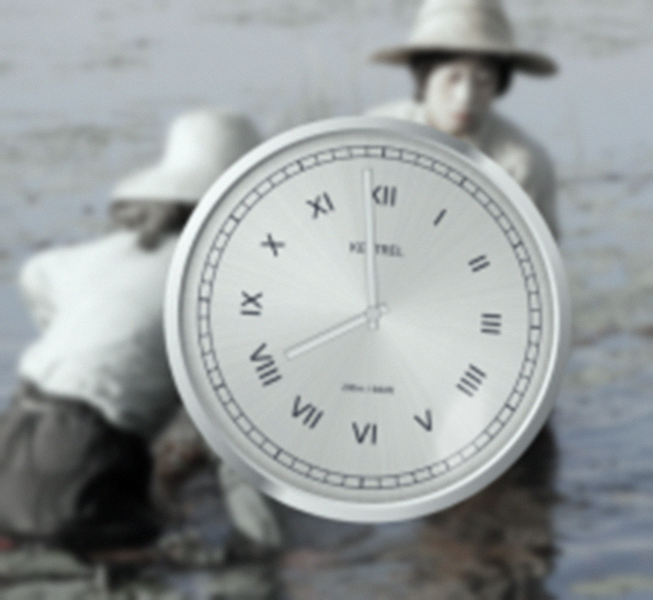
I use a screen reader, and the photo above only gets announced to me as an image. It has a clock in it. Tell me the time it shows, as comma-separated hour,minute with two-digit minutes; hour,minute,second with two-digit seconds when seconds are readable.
7,59
